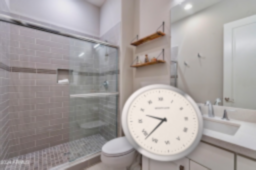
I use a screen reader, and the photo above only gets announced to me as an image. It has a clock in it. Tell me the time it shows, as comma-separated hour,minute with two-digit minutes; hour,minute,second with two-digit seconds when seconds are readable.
9,38
